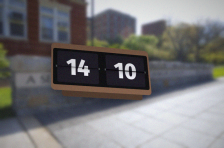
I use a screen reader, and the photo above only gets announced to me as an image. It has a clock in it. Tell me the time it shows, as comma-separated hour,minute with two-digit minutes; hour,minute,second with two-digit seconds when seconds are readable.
14,10
